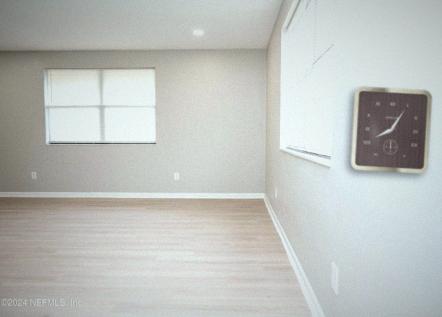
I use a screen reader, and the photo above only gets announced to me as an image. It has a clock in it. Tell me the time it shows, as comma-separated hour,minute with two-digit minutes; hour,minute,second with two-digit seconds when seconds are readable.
8,05
